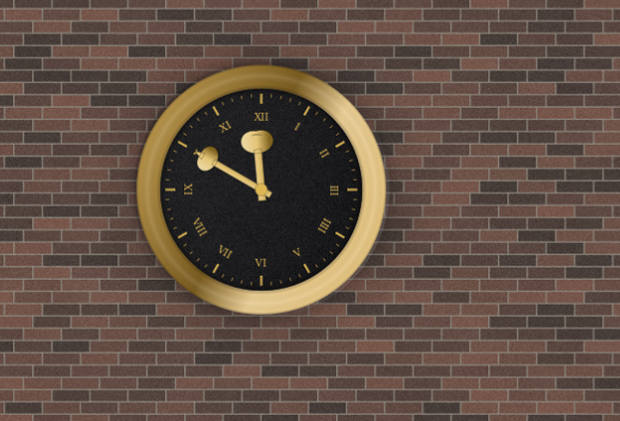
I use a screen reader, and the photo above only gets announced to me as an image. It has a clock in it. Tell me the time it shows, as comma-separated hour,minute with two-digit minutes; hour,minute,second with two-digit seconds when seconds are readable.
11,50
